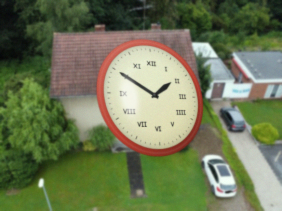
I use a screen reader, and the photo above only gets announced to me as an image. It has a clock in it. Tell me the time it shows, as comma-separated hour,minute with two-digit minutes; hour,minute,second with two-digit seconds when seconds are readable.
1,50
